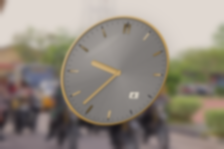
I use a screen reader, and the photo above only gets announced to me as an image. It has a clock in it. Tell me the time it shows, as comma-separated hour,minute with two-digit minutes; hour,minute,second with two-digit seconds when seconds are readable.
9,37
